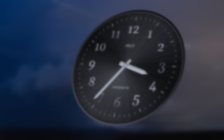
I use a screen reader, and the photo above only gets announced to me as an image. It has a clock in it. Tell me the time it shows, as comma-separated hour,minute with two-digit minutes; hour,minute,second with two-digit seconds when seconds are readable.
3,36
